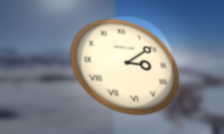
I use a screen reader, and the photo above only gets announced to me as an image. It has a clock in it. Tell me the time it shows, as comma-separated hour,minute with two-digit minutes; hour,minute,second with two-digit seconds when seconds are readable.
3,09
